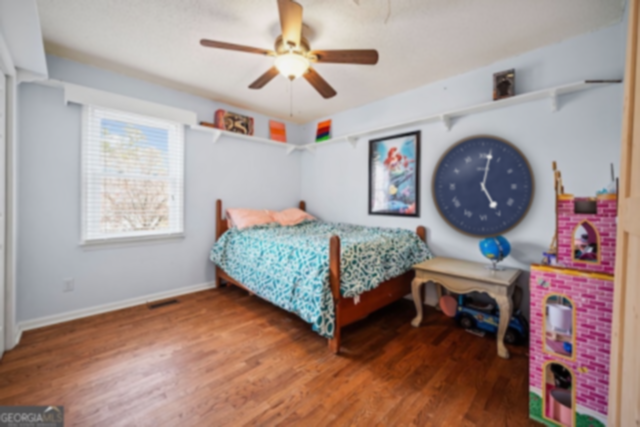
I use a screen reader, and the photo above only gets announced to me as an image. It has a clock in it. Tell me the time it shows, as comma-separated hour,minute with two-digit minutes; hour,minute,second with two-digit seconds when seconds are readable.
5,02
